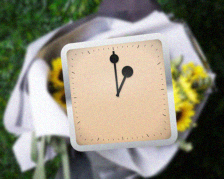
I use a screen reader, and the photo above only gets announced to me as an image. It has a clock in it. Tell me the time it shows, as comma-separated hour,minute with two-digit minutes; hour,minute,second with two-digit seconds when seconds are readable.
1,00
